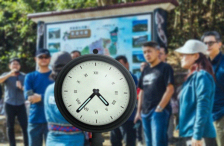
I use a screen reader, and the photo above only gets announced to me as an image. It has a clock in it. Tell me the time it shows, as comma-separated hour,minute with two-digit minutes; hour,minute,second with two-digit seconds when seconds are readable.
4,37
